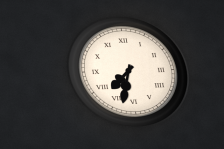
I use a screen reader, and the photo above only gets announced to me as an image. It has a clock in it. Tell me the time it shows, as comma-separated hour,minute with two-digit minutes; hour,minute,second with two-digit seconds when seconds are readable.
7,33
